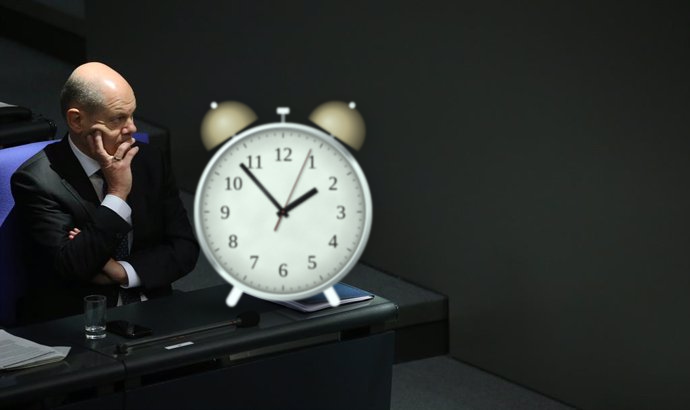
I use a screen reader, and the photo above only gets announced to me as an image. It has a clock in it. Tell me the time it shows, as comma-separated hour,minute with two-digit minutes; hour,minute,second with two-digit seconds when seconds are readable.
1,53,04
